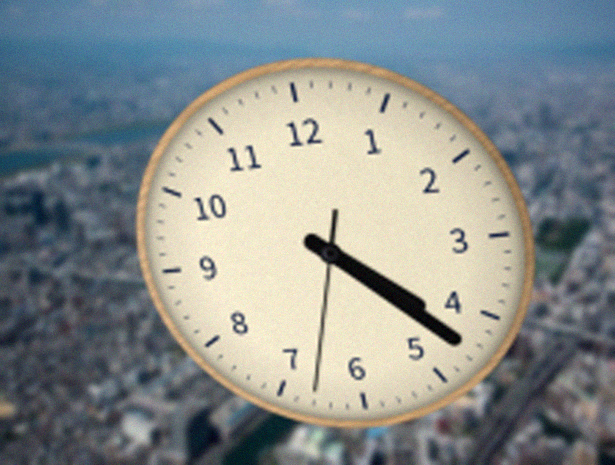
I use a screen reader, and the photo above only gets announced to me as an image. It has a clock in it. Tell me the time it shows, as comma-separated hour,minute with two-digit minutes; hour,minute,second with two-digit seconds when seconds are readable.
4,22,33
